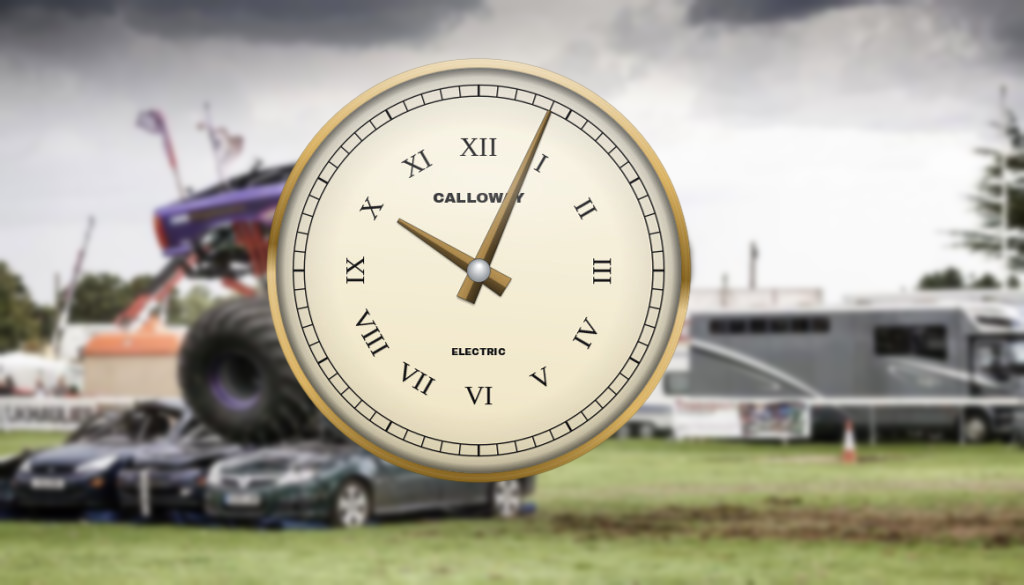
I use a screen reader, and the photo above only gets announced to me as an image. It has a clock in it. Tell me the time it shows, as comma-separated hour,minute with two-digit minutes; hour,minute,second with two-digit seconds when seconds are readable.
10,04
